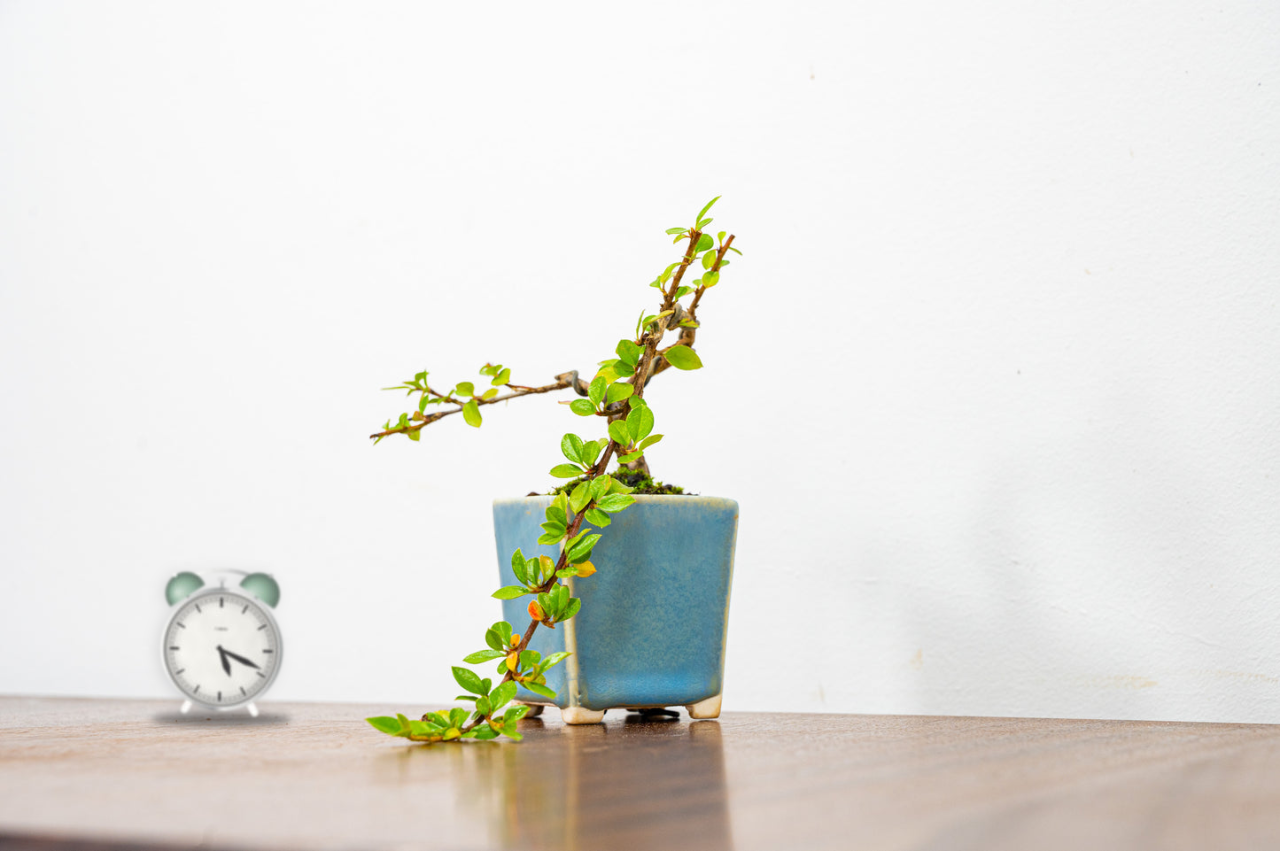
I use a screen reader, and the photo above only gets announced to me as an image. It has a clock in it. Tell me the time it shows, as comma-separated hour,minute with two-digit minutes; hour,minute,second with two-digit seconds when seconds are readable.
5,19
